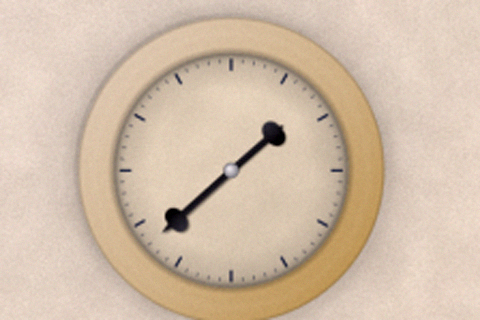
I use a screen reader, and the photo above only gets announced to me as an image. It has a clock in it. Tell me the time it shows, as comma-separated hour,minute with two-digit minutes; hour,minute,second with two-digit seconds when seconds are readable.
1,38
